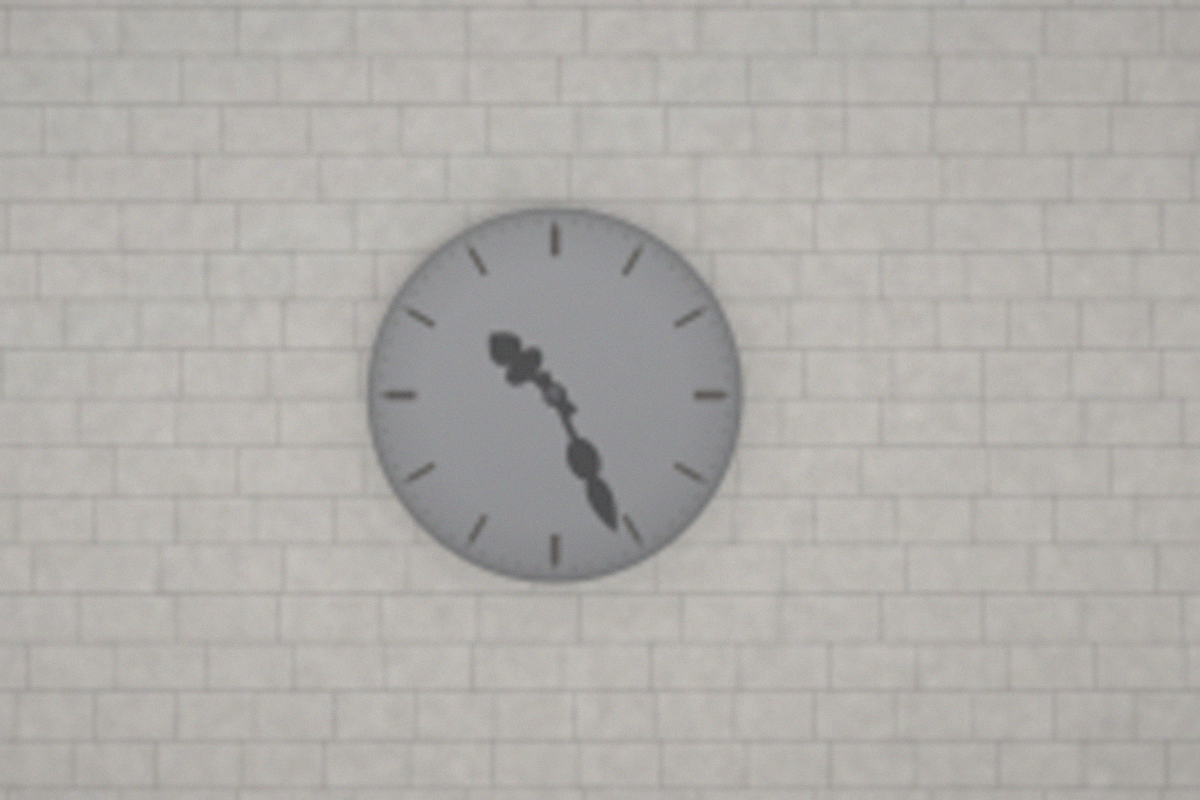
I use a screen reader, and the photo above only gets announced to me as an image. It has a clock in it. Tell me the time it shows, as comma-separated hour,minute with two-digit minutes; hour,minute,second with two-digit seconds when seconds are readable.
10,26
